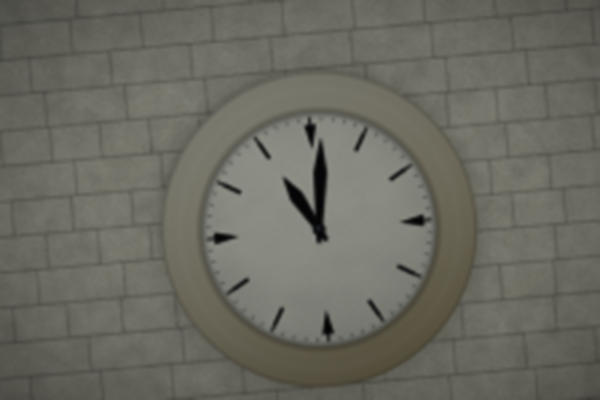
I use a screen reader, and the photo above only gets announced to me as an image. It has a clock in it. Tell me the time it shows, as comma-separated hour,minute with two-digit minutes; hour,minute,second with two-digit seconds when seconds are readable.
11,01
